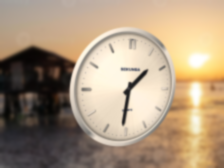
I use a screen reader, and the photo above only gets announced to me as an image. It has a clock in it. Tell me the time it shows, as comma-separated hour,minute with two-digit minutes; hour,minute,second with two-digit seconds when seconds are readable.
1,31
